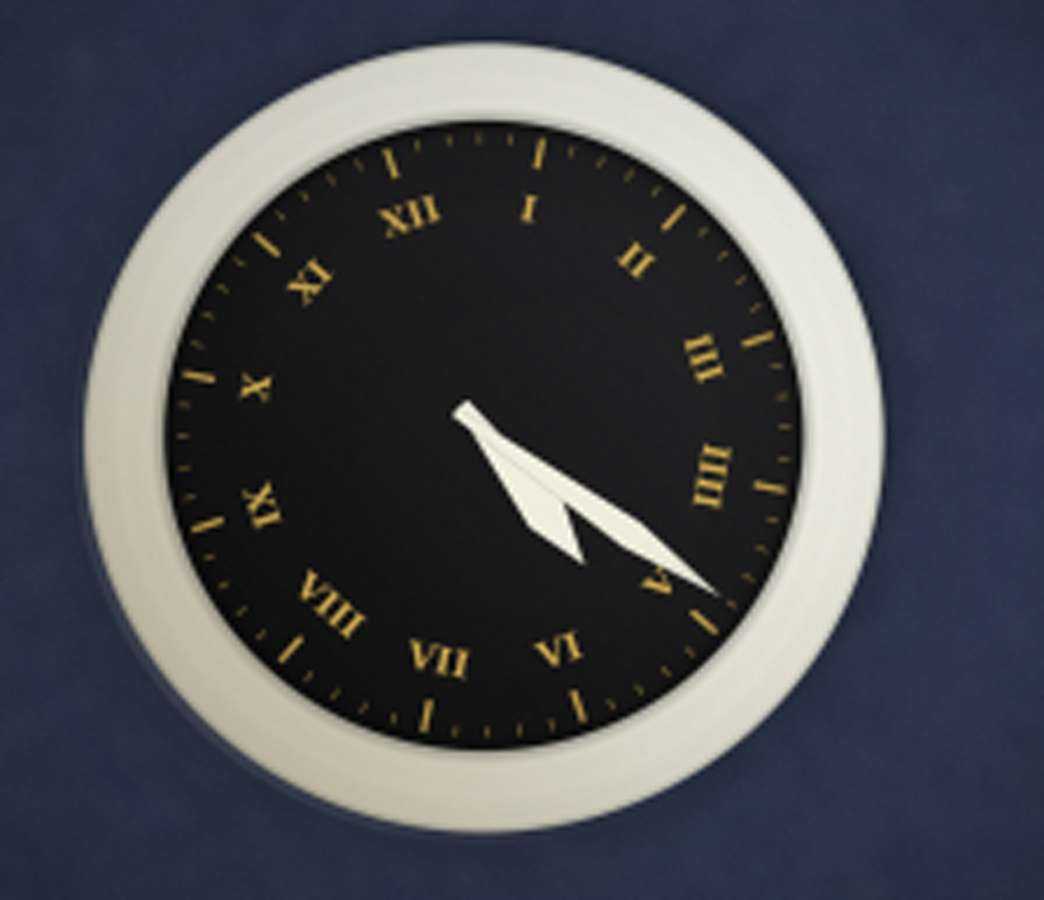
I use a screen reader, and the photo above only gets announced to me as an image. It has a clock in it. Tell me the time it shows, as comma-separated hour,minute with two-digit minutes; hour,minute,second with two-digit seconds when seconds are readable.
5,24
